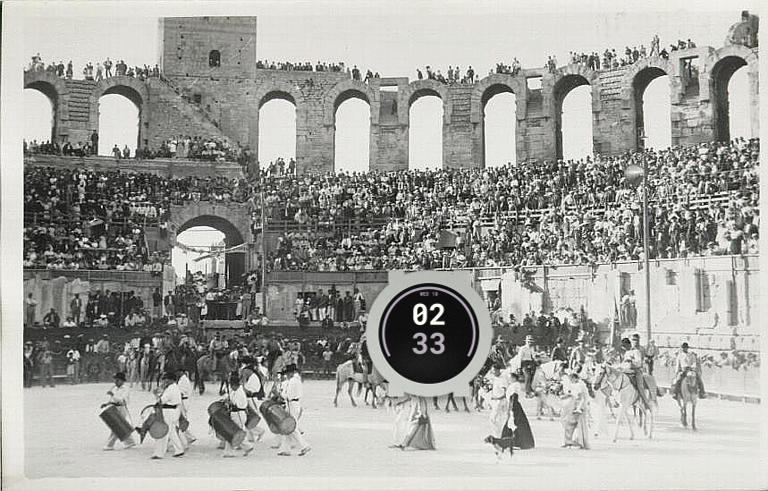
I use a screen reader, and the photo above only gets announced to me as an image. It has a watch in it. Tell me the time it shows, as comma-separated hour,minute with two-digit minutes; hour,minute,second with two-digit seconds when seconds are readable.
2,33
